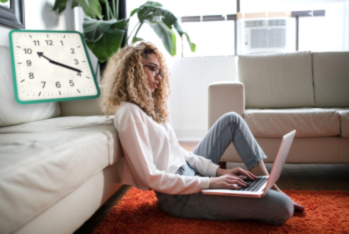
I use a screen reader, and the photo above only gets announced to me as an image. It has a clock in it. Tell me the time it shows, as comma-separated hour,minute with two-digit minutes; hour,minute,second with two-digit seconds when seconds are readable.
10,19
